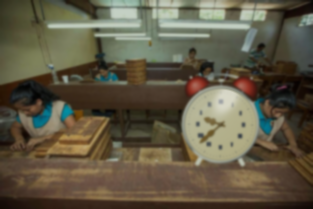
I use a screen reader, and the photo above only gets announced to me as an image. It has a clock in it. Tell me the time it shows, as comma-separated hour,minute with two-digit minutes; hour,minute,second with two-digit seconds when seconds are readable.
9,38
